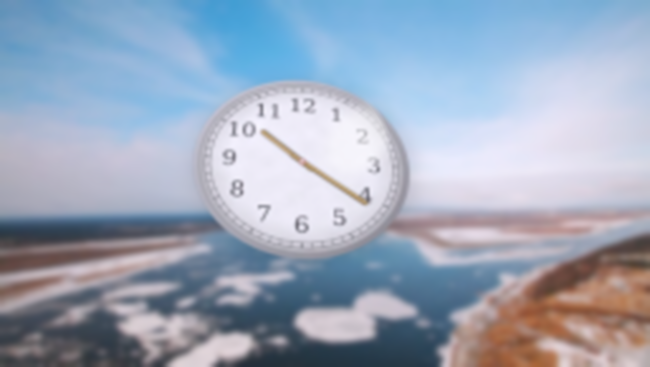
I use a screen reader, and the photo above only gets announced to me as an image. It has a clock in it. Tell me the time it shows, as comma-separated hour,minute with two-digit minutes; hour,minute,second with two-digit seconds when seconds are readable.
10,21
